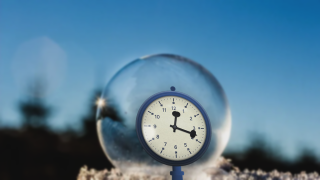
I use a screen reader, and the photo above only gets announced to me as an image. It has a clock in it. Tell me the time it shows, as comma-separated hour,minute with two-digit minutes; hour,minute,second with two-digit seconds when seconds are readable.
12,18
